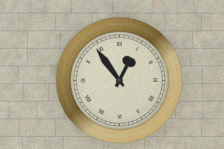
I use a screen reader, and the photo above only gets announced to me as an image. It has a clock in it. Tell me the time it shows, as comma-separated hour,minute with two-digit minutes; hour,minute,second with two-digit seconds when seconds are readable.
12,54
